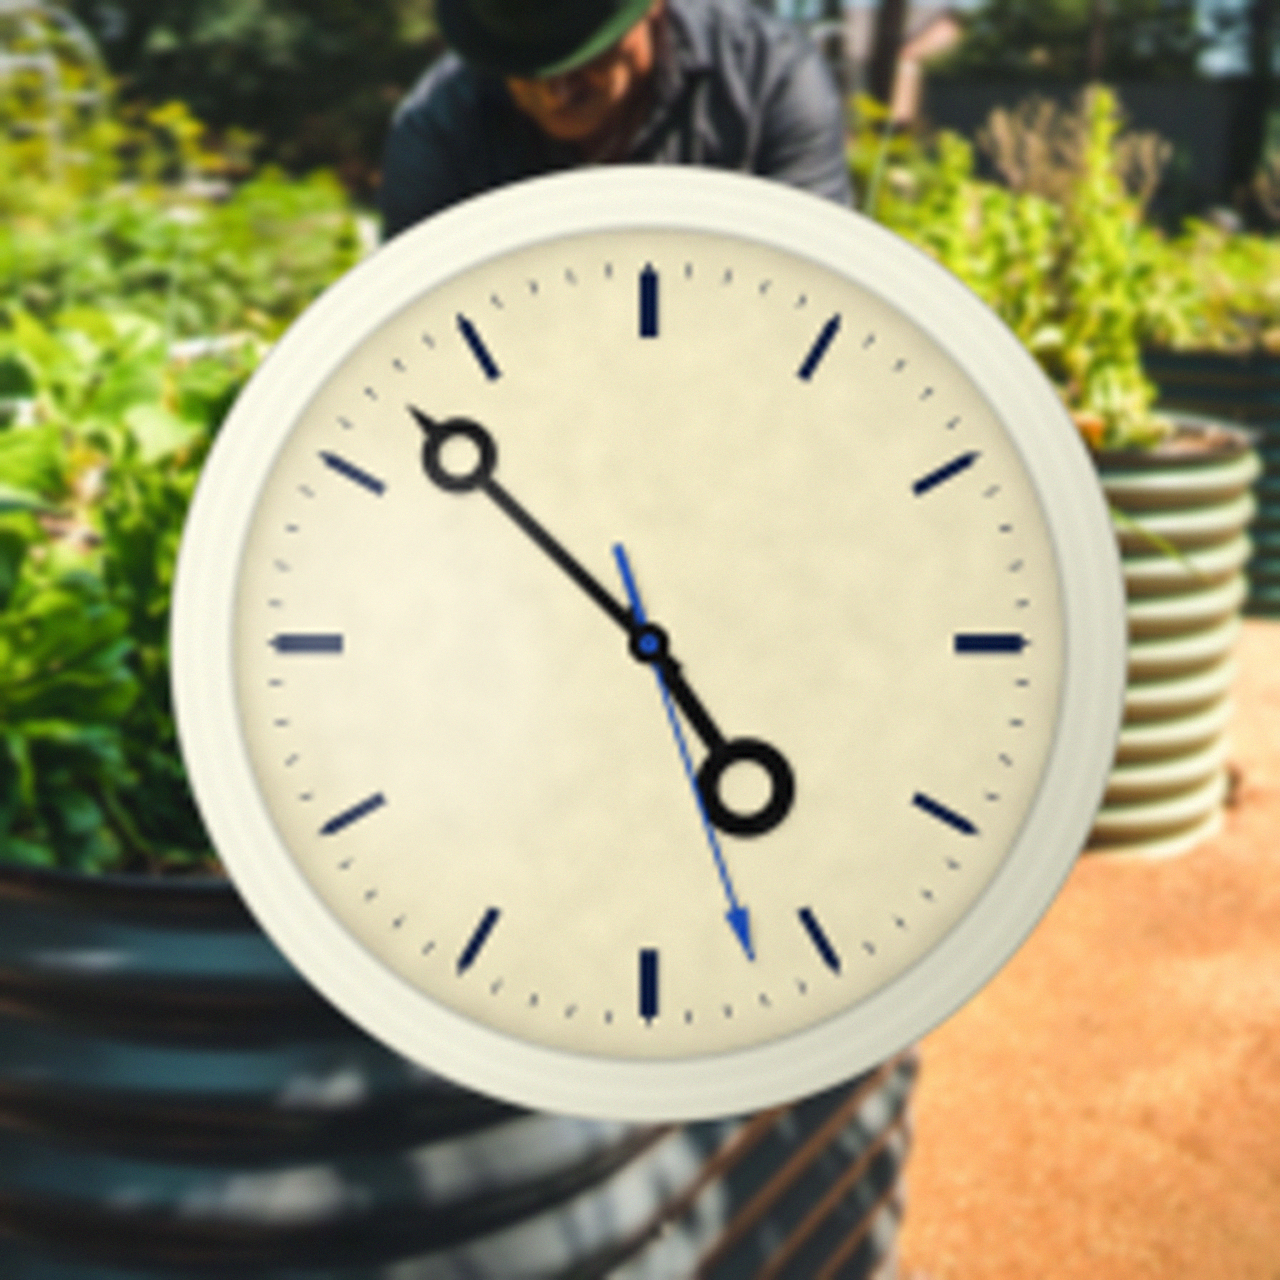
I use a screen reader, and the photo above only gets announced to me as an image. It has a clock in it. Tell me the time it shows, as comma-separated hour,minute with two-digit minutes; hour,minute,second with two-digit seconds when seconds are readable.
4,52,27
